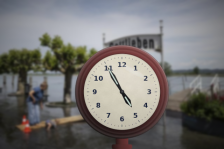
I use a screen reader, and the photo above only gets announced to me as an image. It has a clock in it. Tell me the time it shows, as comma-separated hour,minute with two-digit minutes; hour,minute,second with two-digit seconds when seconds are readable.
4,55
